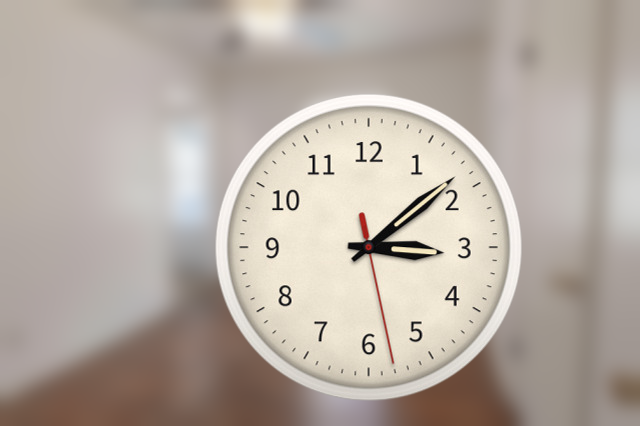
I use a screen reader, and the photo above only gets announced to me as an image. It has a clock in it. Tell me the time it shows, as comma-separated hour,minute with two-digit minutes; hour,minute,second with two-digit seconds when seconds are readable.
3,08,28
